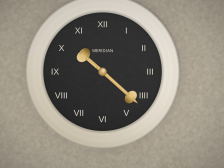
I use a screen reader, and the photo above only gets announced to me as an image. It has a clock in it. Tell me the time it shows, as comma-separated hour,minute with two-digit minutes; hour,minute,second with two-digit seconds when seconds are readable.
10,22
